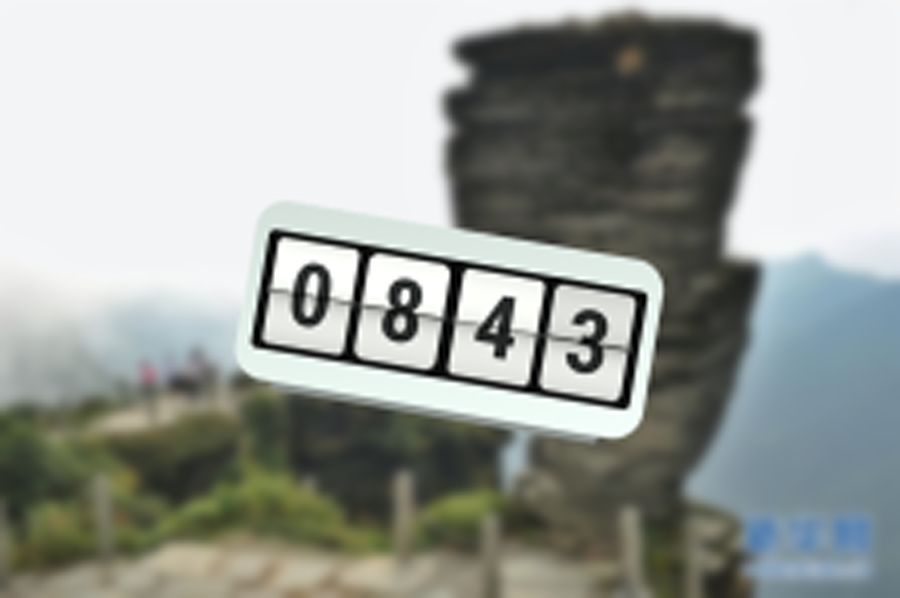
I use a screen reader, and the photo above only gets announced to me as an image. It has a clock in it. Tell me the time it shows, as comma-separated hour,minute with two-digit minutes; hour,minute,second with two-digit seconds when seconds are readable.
8,43
